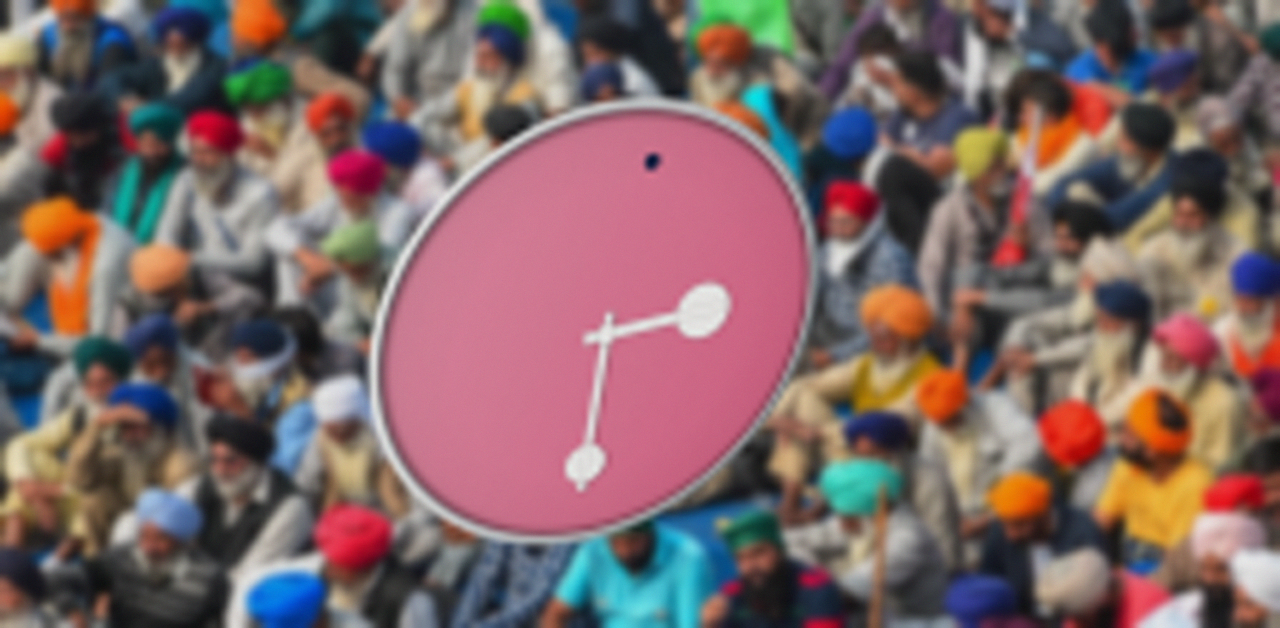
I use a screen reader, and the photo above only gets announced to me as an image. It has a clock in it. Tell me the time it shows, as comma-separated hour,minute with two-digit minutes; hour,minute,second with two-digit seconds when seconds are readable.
2,29
